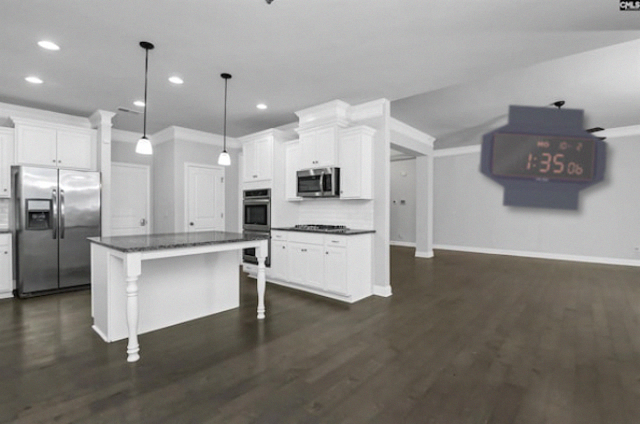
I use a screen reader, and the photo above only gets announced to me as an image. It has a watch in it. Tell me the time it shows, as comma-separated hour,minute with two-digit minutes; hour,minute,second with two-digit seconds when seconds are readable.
1,35,06
